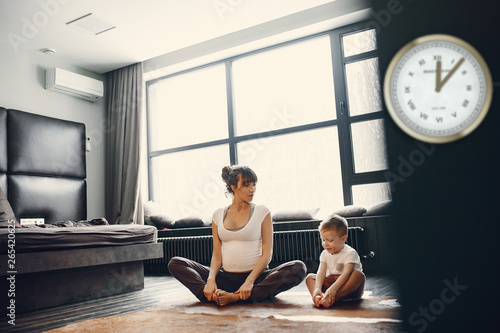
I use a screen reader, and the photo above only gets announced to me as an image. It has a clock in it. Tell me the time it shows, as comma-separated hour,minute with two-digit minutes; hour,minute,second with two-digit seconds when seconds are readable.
12,07
